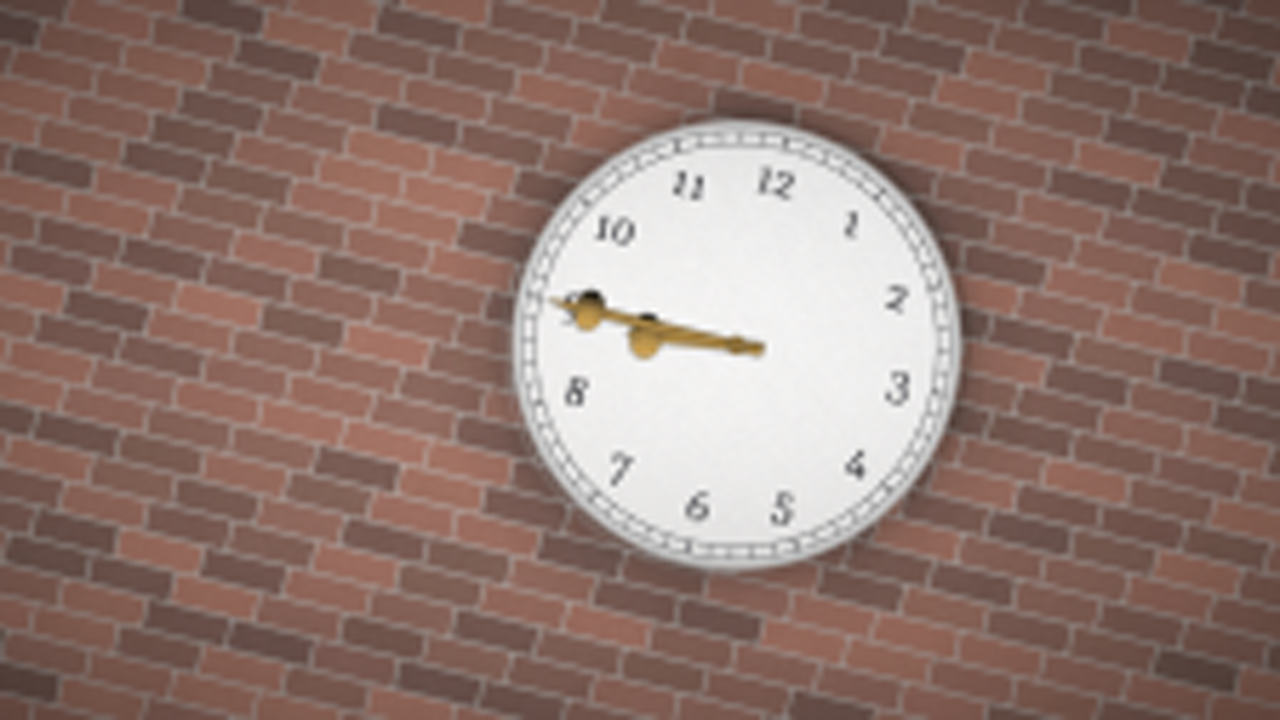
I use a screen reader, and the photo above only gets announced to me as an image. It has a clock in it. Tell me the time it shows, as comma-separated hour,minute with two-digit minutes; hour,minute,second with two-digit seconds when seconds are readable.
8,45
